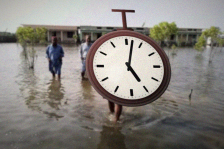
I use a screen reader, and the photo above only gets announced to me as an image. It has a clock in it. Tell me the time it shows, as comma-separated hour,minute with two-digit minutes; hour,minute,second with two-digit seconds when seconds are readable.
5,02
